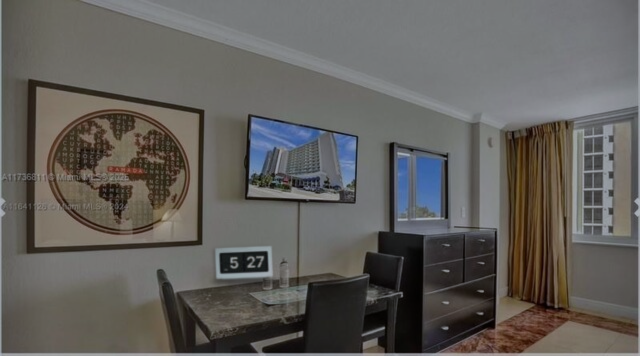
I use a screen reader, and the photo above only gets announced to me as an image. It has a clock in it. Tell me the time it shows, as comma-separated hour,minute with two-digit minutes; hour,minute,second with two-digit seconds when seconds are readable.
5,27
